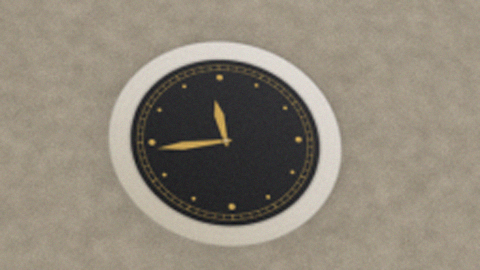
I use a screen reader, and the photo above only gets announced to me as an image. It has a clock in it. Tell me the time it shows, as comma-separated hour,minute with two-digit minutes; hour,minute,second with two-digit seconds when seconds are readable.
11,44
